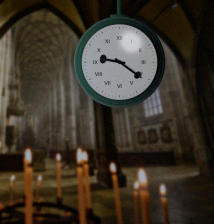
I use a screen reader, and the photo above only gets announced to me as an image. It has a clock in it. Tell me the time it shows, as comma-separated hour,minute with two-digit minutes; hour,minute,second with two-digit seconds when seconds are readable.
9,21
